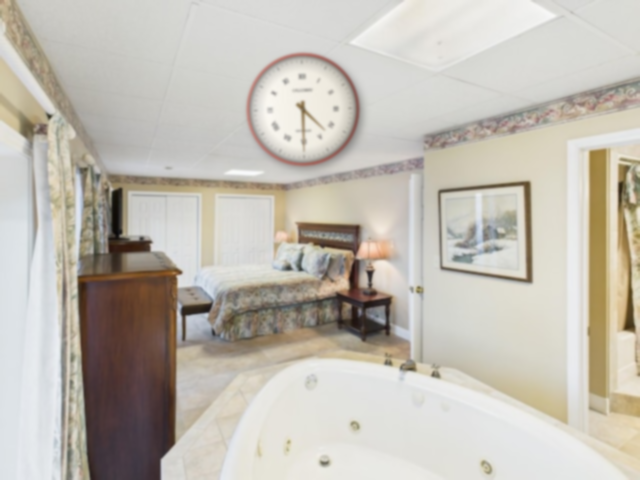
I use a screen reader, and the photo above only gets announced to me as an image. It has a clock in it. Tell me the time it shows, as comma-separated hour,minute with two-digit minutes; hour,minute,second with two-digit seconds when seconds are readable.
4,30
